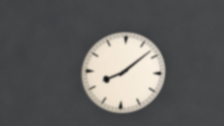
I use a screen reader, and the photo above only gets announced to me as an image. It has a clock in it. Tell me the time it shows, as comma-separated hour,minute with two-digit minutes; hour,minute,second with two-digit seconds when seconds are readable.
8,08
